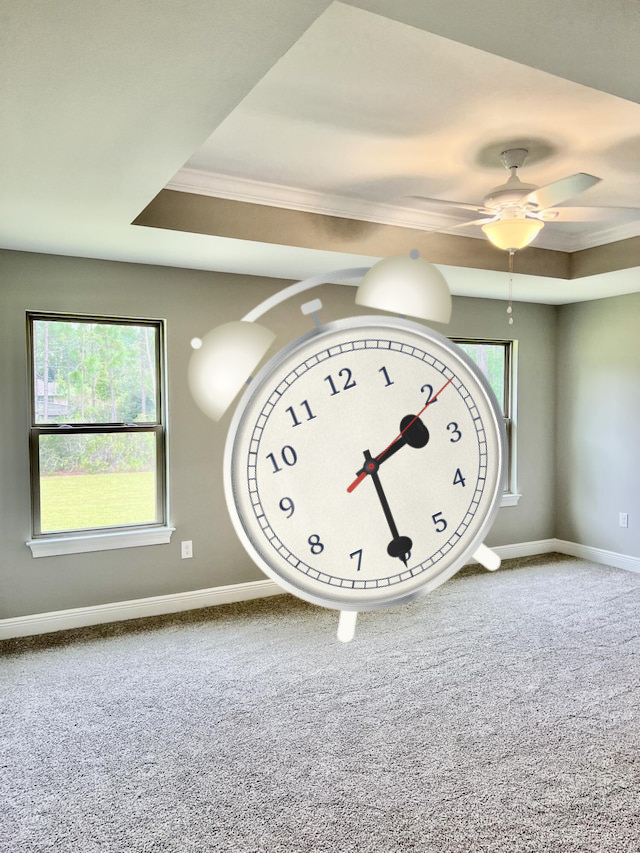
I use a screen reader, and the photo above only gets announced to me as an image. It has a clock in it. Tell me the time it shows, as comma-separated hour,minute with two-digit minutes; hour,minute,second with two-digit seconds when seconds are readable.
2,30,11
